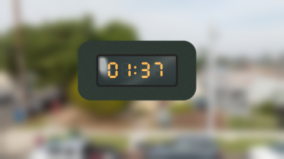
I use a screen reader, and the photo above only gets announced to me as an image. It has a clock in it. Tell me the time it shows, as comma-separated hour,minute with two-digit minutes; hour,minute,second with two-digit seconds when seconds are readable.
1,37
